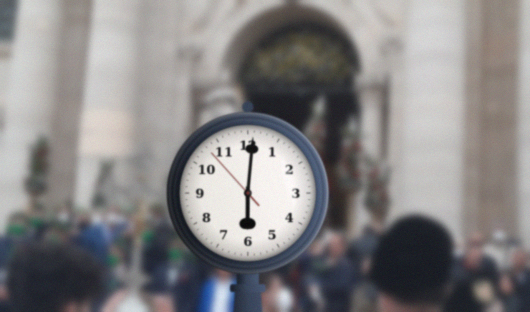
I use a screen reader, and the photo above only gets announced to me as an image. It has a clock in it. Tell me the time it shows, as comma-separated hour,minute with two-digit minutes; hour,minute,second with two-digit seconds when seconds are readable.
6,00,53
